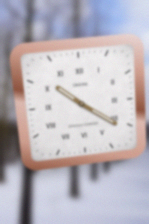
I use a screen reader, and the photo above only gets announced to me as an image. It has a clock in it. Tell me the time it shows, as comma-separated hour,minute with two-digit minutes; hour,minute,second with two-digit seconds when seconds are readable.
10,21
